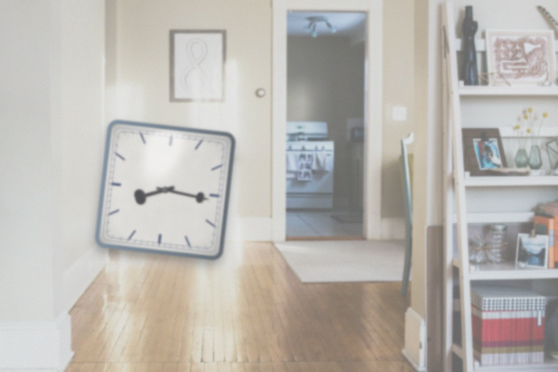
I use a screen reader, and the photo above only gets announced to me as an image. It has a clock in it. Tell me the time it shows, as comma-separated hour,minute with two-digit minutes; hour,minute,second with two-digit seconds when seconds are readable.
8,16
